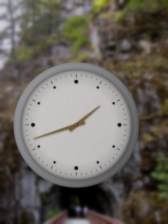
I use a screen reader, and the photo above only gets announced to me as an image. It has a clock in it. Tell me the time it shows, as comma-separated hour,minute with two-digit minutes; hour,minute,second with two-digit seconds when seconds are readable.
1,42
